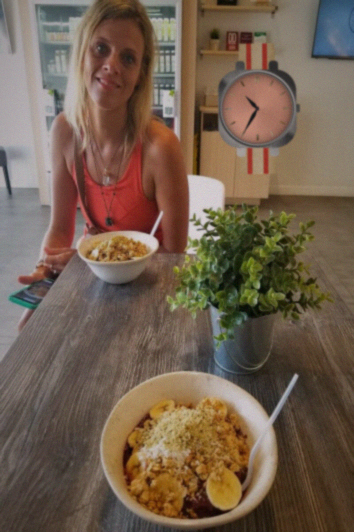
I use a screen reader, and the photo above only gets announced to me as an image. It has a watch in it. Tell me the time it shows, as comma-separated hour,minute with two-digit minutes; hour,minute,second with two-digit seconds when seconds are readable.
10,35
